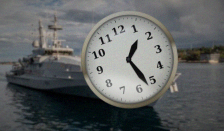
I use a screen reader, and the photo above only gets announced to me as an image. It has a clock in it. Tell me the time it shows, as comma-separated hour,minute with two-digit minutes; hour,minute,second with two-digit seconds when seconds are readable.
1,27
